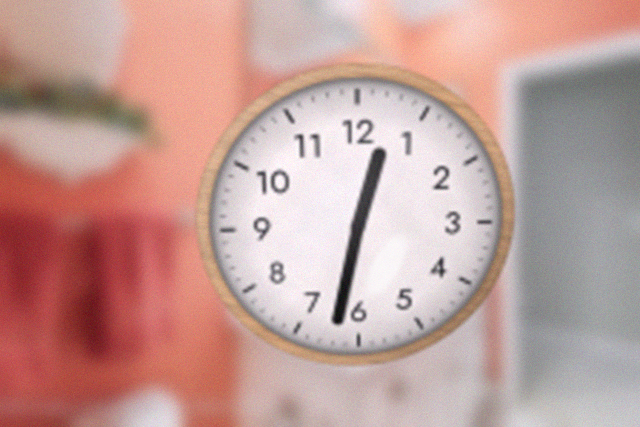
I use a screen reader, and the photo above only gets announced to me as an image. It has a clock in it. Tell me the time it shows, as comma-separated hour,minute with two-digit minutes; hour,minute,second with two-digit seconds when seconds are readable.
12,32
